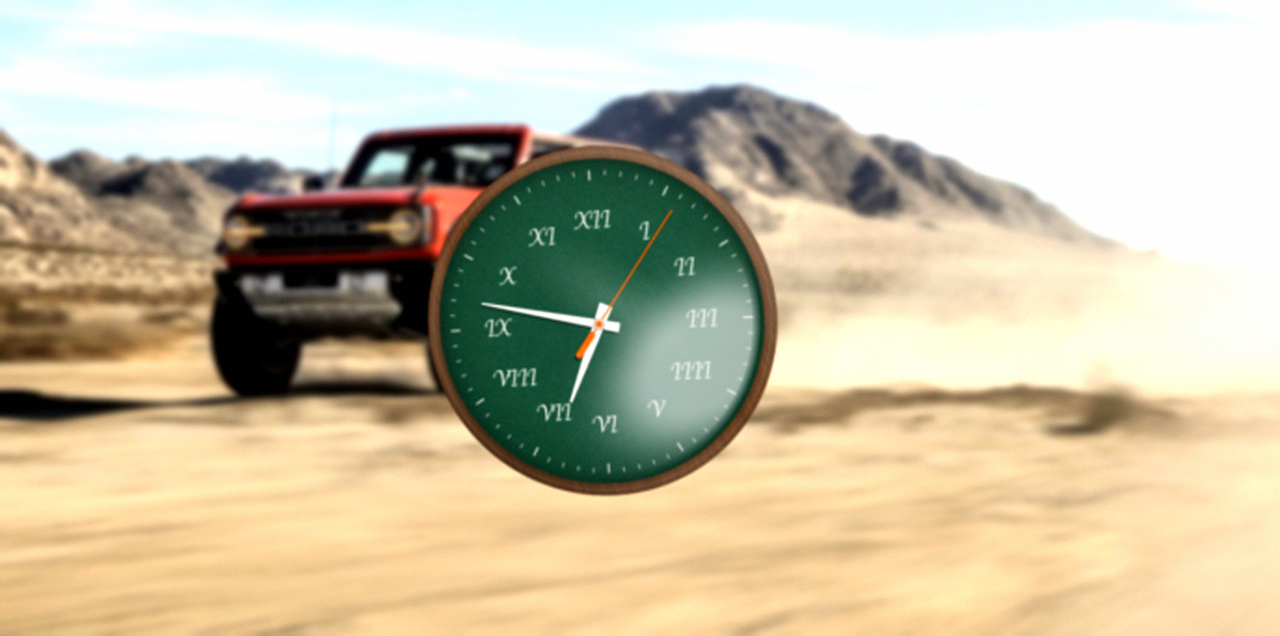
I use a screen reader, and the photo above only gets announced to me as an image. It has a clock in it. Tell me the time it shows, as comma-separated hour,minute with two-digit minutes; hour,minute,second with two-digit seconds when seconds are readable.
6,47,06
